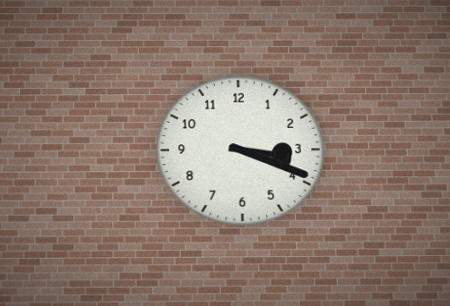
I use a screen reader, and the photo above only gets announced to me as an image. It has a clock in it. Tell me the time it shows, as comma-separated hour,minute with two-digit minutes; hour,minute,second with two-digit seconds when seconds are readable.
3,19
